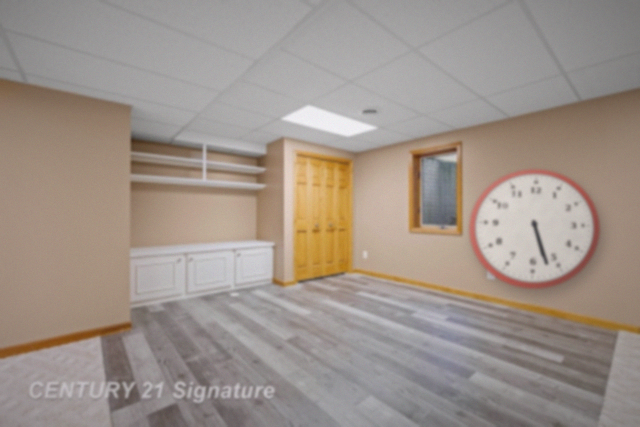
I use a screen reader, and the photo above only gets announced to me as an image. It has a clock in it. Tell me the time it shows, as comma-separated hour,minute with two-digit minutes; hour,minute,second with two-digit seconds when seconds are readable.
5,27
